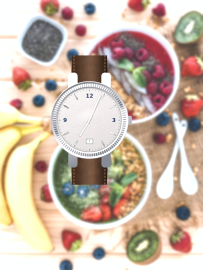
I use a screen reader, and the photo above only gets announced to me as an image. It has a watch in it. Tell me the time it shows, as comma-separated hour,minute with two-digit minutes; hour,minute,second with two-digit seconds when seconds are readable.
7,04
